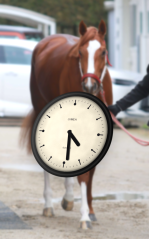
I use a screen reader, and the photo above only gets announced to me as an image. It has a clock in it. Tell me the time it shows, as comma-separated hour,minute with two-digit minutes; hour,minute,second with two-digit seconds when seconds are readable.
4,29
